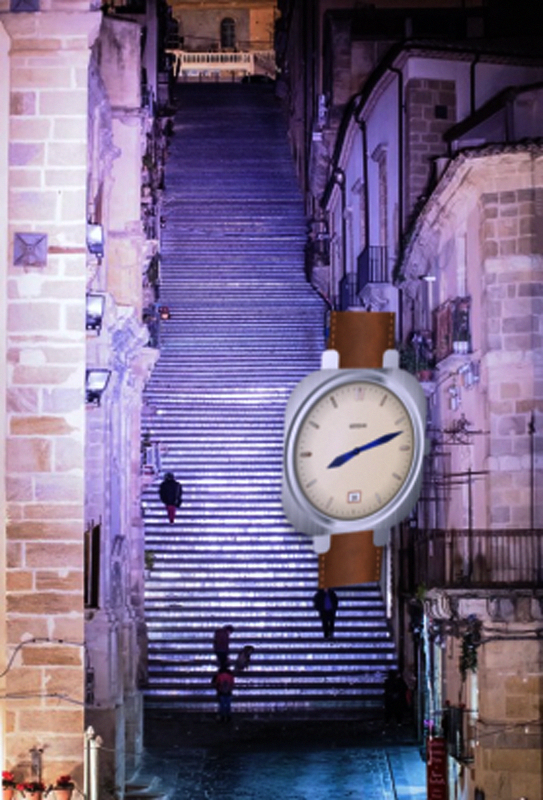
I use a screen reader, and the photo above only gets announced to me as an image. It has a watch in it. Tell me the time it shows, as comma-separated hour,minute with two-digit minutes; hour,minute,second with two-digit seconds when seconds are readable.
8,12
